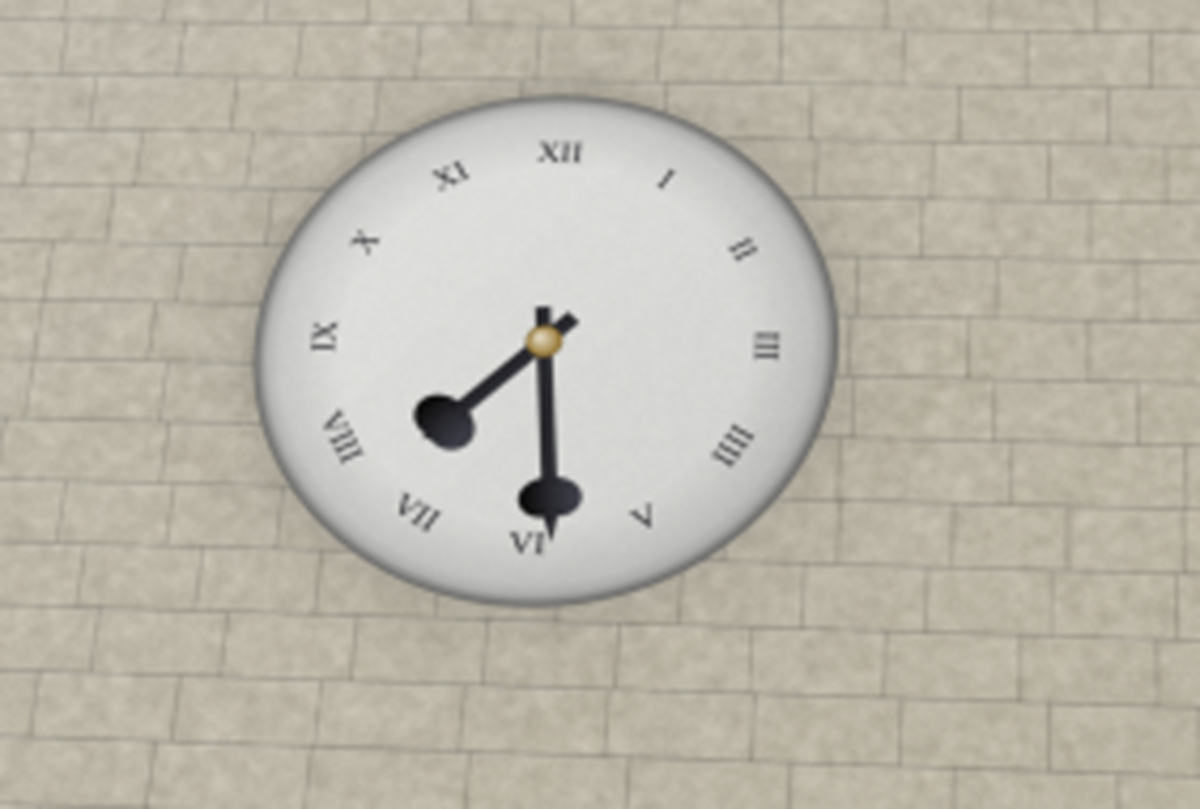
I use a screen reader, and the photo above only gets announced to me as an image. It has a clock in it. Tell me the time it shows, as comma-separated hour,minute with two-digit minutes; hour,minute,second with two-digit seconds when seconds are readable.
7,29
